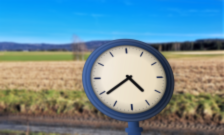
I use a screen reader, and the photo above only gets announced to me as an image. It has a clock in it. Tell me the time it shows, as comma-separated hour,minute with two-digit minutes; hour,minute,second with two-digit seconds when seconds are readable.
4,39
